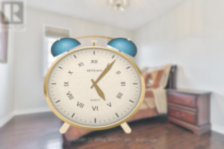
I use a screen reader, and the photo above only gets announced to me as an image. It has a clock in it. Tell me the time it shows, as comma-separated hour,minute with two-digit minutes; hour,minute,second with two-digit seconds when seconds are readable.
5,06
